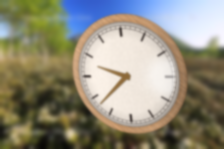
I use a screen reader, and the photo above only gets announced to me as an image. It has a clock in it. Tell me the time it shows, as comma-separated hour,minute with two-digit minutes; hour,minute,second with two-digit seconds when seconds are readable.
9,38
